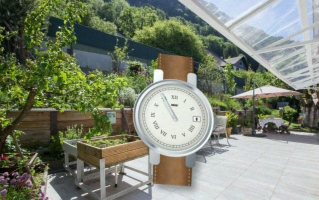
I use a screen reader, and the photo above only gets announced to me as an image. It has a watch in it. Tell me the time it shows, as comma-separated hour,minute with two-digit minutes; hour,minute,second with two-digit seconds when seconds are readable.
10,55
